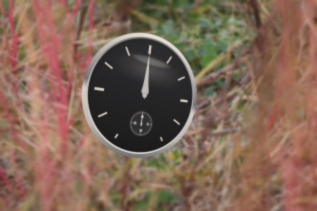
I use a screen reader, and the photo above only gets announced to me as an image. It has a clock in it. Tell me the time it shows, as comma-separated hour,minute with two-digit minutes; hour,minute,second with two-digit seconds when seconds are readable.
12,00
